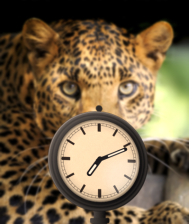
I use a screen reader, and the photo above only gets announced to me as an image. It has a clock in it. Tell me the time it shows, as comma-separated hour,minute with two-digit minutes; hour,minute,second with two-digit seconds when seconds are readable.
7,11
